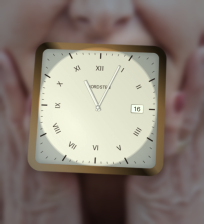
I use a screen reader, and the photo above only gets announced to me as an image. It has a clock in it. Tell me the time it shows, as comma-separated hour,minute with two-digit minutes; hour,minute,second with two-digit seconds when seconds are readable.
11,04
